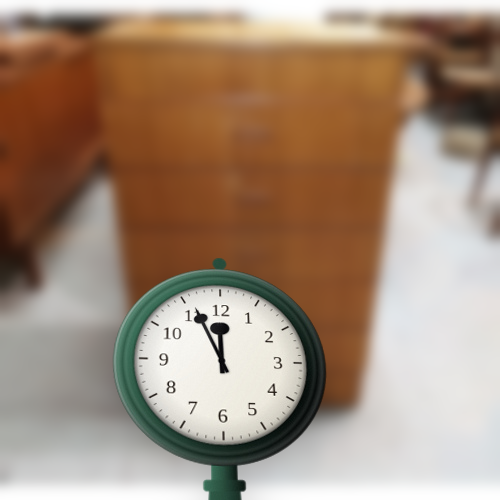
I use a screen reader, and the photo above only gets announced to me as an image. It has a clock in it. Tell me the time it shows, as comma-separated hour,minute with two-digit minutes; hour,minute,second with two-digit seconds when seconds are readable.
11,56
